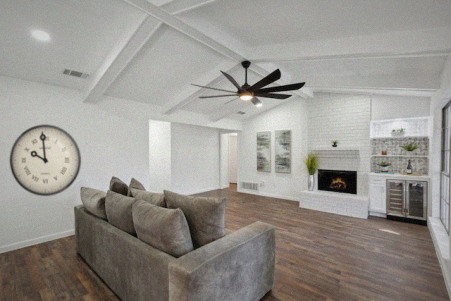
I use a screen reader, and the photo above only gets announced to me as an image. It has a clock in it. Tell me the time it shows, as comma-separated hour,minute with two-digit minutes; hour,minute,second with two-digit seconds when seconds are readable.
9,59
